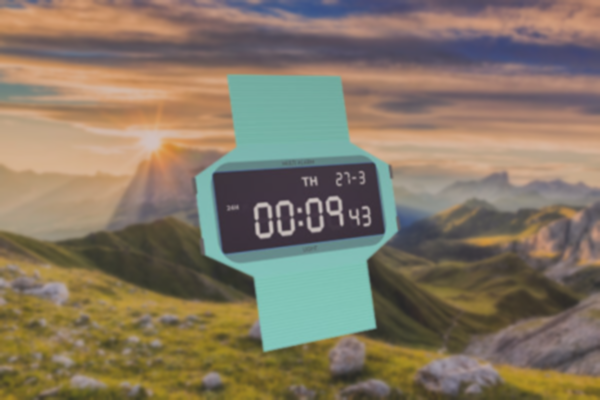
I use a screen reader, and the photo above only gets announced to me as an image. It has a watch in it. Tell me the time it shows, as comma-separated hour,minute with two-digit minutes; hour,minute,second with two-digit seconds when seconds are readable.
0,09,43
